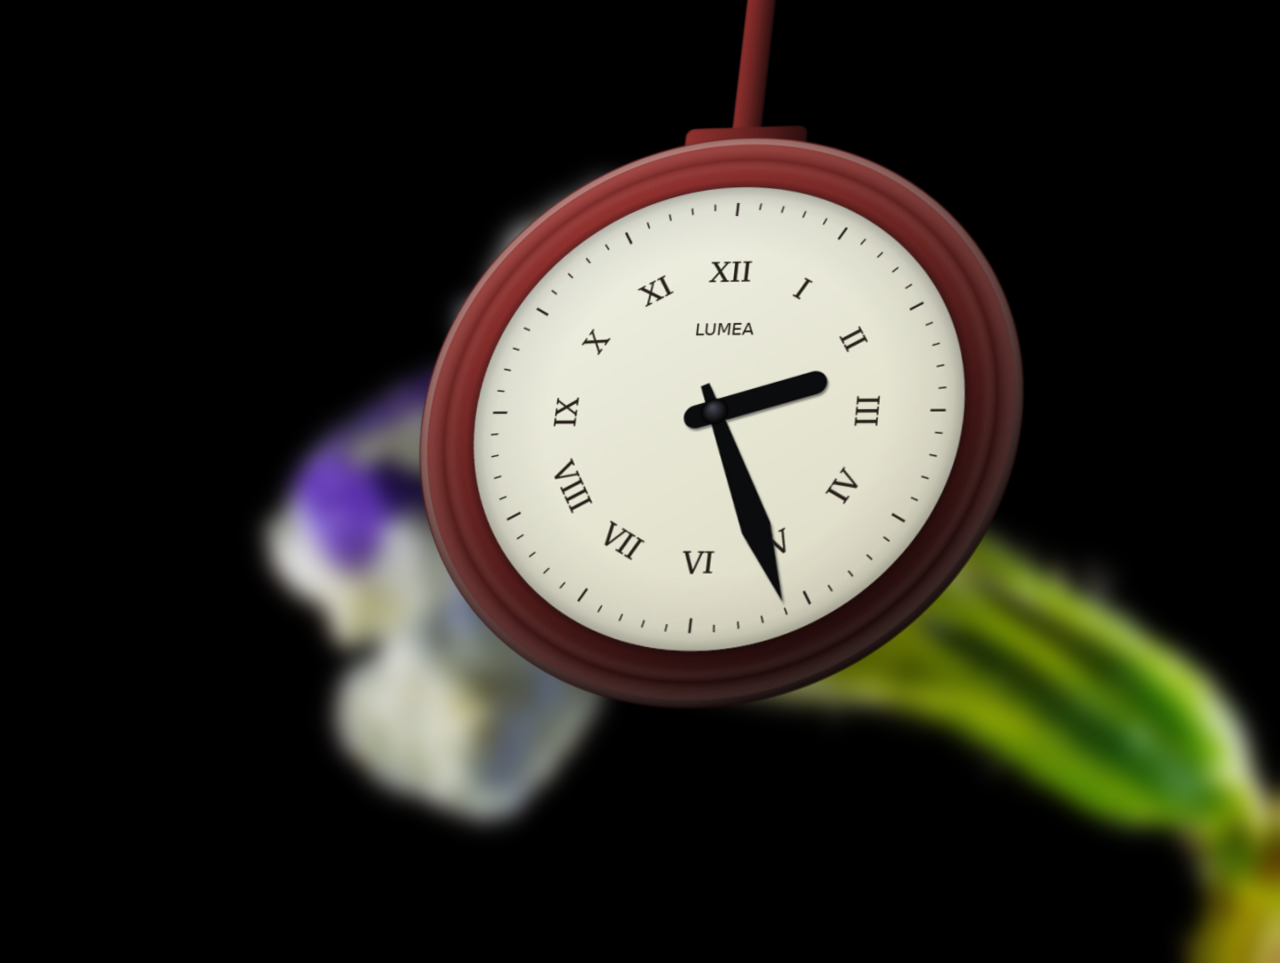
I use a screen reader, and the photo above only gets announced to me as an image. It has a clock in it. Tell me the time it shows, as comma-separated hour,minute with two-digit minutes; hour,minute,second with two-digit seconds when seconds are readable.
2,26
